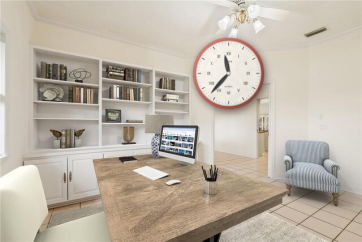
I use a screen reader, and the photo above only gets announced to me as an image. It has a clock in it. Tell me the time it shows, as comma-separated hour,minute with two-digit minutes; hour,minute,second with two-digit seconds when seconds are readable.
11,37
